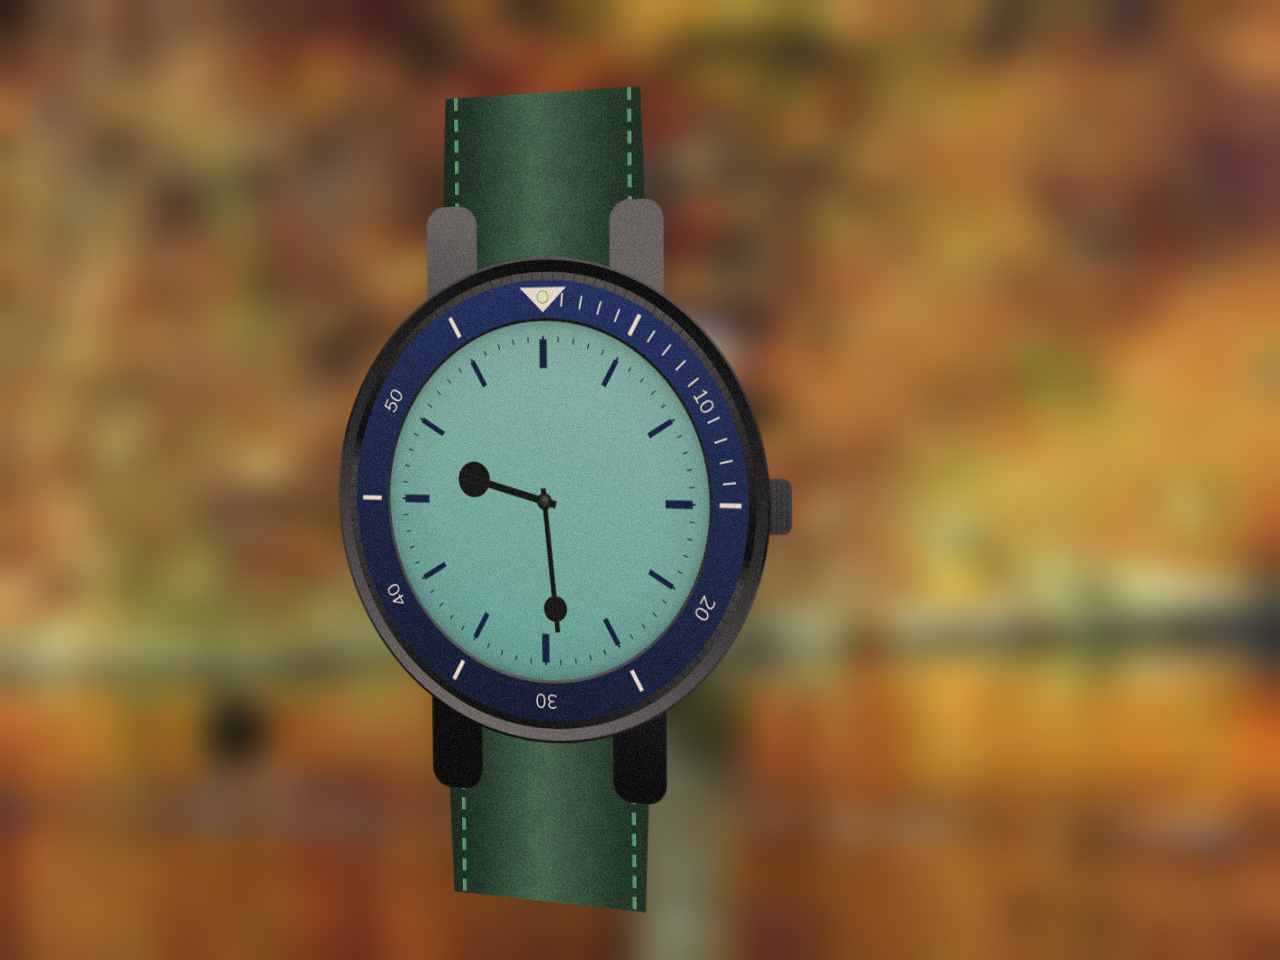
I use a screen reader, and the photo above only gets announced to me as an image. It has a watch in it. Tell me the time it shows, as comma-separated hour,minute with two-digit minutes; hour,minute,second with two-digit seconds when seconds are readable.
9,29
